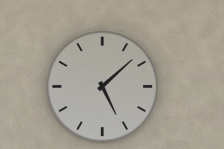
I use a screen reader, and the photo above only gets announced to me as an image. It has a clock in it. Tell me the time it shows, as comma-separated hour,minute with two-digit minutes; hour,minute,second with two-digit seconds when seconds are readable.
5,08
